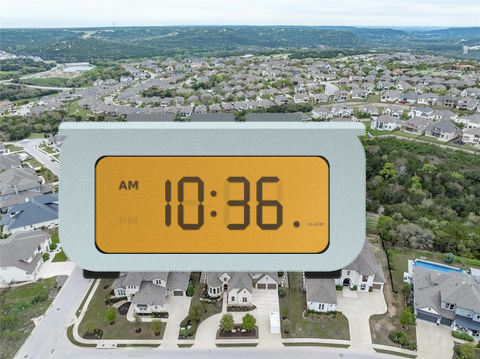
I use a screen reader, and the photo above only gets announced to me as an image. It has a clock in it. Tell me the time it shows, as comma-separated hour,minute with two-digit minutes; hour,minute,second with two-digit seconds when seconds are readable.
10,36
